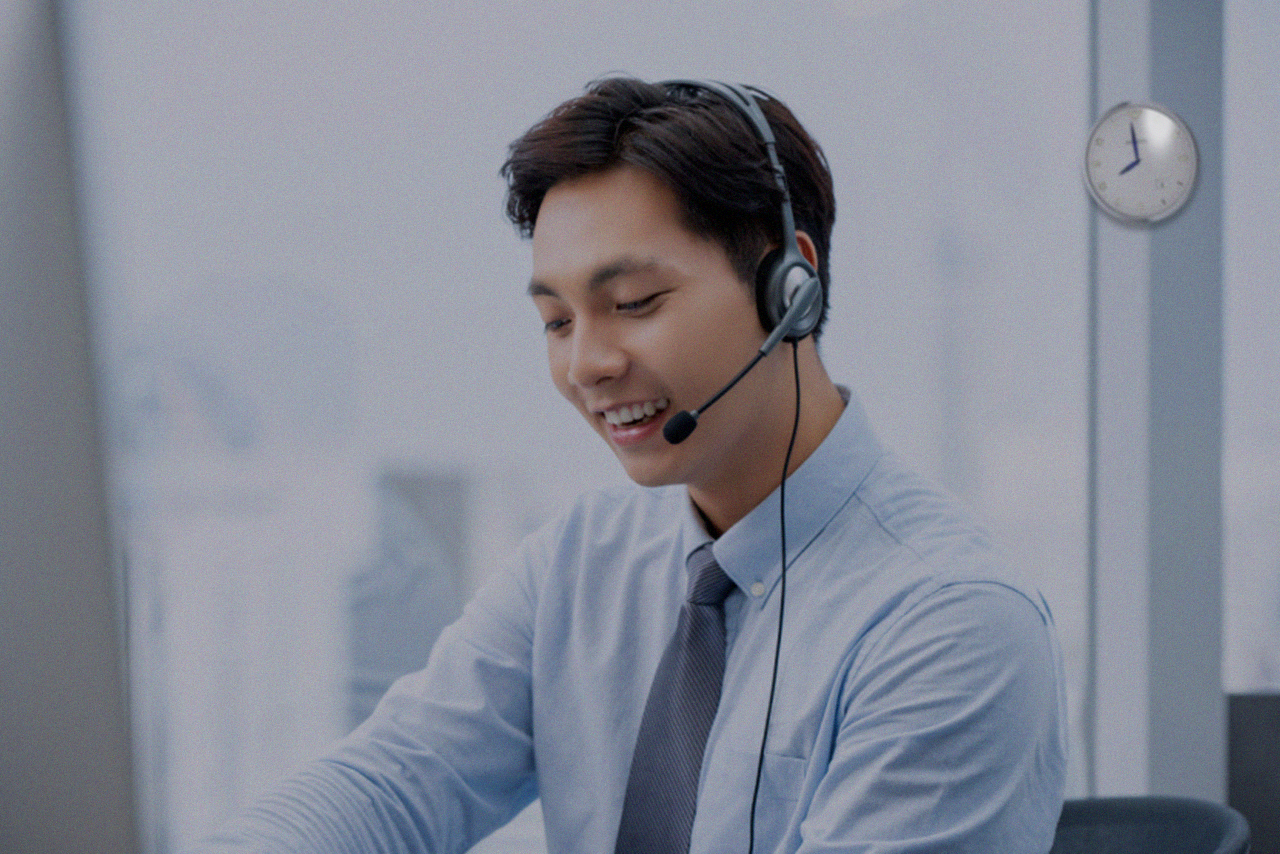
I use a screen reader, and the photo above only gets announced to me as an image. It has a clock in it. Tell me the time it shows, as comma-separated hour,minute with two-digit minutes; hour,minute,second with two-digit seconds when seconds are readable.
7,59
